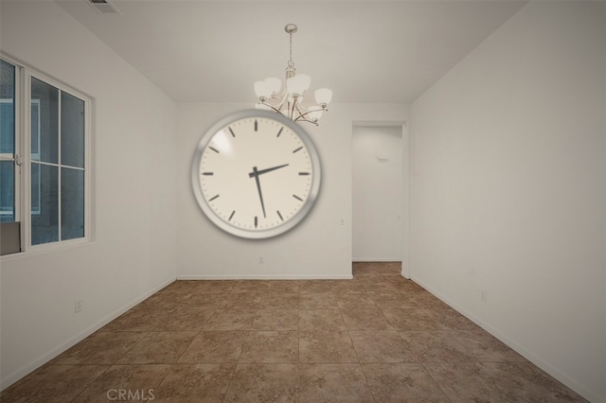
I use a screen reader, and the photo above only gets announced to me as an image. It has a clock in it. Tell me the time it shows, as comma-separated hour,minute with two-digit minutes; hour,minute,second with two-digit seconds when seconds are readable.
2,28
